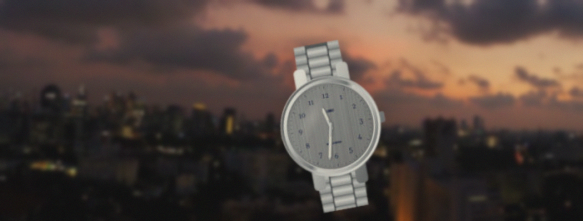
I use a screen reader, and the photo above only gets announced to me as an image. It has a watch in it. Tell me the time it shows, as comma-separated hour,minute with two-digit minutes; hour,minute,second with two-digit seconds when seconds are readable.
11,32
